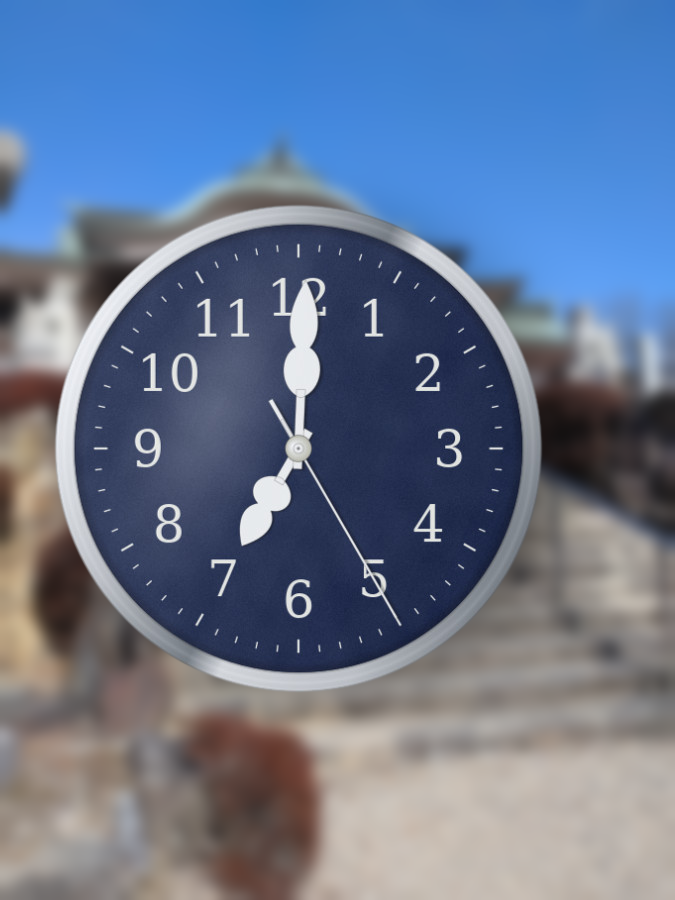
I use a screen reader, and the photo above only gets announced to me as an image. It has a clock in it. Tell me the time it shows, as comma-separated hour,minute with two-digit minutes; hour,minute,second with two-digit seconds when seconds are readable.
7,00,25
